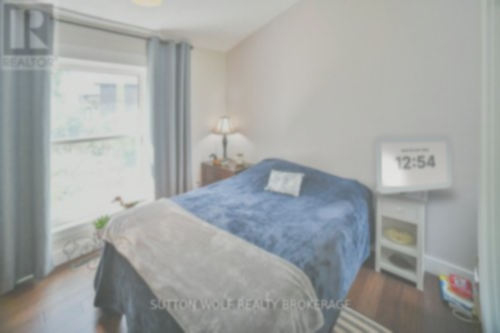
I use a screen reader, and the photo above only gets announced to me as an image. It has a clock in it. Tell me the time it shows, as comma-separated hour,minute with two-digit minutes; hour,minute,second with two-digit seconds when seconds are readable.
12,54
